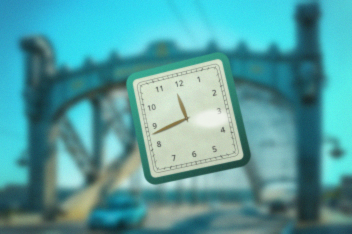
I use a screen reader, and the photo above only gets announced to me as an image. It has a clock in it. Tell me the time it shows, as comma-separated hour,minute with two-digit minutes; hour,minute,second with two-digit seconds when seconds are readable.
11,43
